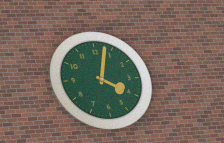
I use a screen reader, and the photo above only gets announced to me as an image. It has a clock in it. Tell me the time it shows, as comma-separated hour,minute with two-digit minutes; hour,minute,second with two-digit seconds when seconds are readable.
4,03
